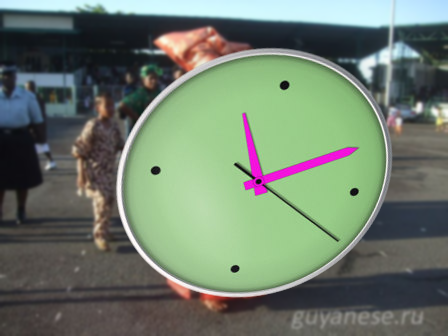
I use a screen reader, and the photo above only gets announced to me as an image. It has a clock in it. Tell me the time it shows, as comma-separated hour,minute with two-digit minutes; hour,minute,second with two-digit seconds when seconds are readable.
11,10,20
